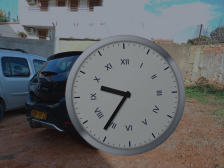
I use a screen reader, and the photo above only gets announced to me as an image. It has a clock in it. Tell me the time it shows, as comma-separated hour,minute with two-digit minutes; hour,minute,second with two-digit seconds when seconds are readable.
9,36
